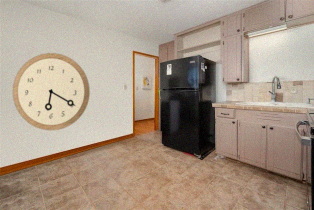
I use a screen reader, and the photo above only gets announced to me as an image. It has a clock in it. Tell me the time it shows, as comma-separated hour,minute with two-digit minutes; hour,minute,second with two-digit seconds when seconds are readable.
6,20
